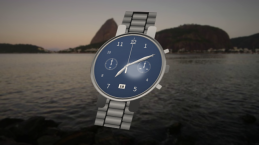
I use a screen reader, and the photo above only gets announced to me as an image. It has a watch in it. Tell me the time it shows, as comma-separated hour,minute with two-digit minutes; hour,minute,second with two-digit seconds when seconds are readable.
7,10
